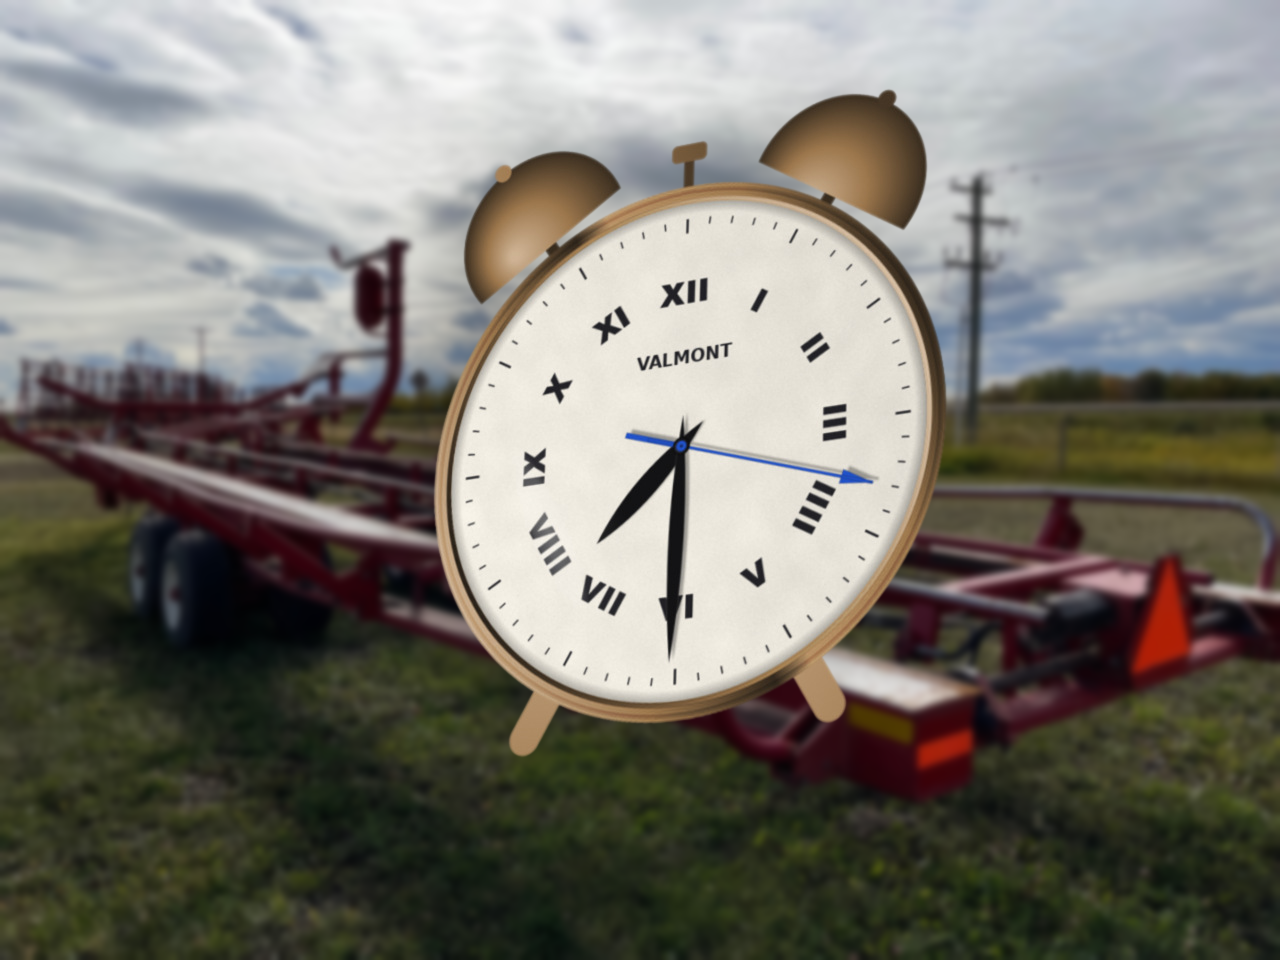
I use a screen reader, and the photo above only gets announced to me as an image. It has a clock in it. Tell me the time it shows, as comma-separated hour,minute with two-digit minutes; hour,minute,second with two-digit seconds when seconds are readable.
7,30,18
